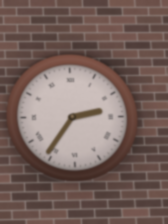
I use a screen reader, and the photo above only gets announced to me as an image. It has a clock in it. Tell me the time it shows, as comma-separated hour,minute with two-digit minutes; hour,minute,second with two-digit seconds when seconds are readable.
2,36
